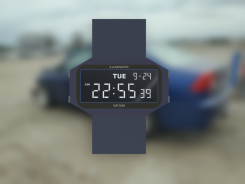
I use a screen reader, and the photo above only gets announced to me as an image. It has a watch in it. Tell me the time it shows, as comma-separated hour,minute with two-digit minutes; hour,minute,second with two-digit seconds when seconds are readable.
22,55,39
